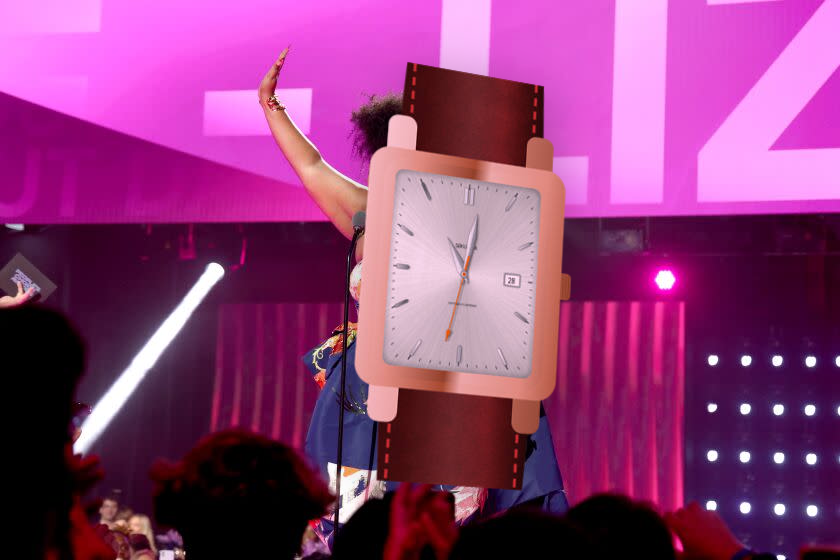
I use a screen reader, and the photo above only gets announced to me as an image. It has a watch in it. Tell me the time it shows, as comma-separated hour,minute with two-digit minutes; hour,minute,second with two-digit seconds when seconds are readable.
11,01,32
